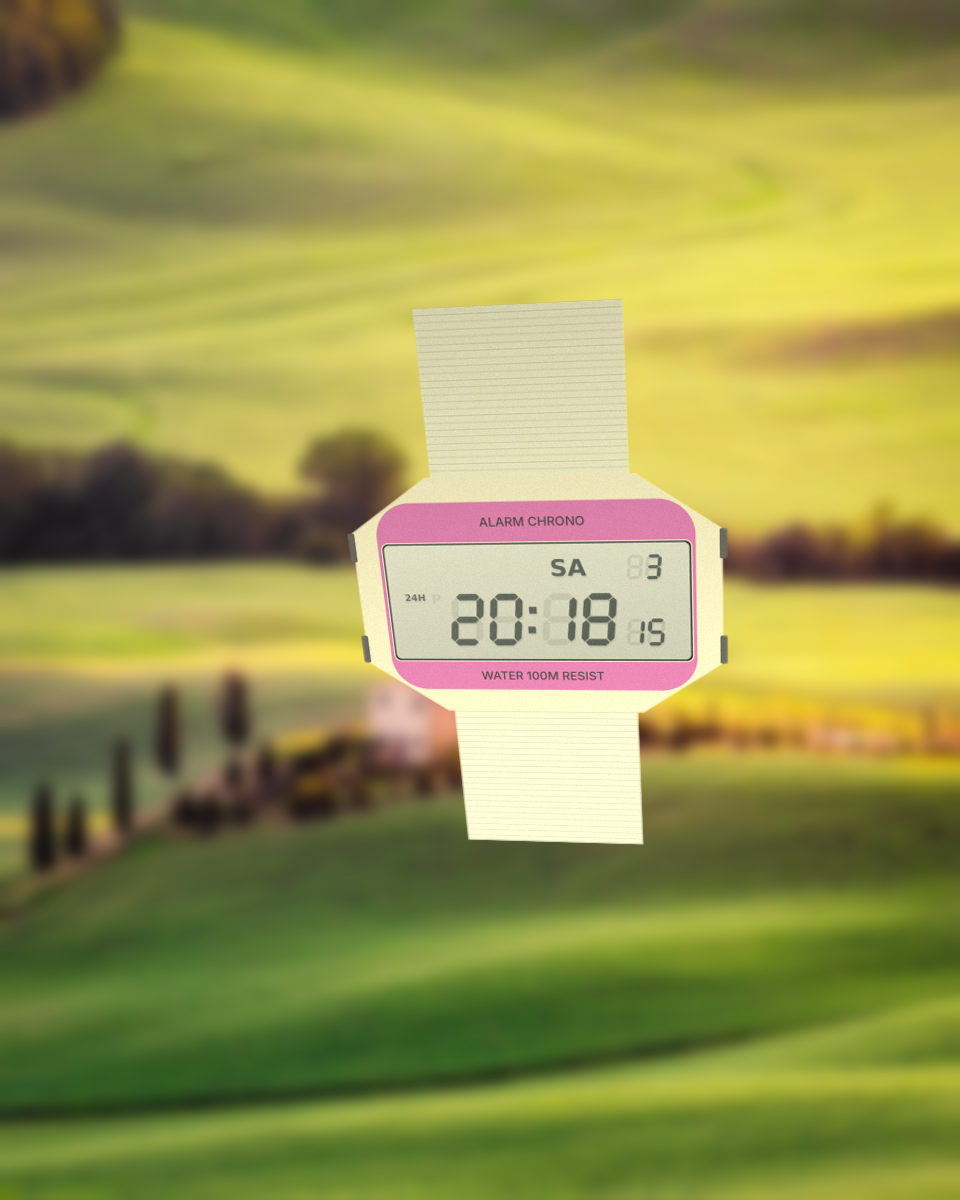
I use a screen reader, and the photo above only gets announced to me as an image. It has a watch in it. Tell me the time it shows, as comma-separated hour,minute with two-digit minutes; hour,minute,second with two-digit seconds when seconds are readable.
20,18,15
